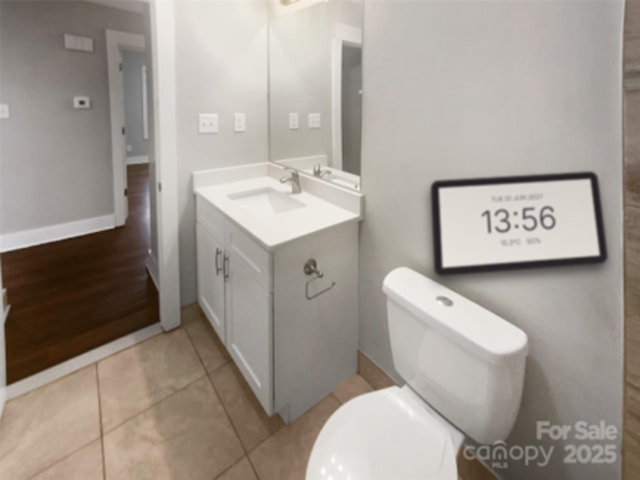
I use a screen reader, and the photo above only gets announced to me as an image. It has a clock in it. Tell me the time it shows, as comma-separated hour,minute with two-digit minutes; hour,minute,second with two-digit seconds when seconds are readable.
13,56
